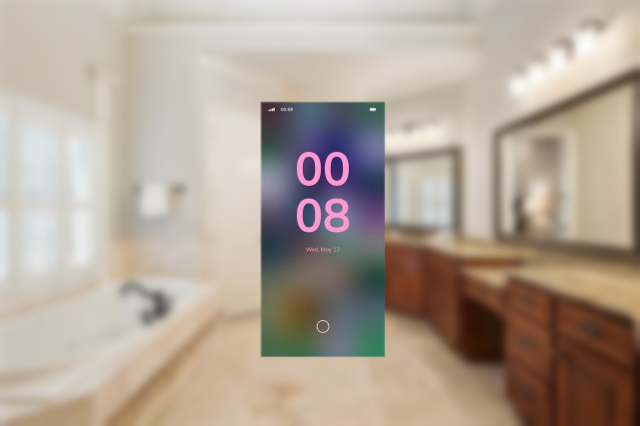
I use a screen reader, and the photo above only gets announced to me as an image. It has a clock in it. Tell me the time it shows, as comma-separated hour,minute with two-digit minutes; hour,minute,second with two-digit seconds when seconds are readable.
0,08
